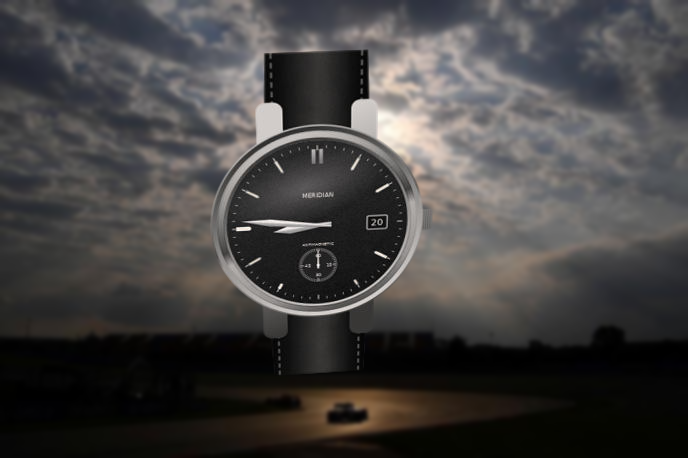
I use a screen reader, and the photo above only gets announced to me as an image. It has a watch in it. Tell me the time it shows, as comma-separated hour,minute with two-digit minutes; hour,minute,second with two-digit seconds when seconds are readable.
8,46
